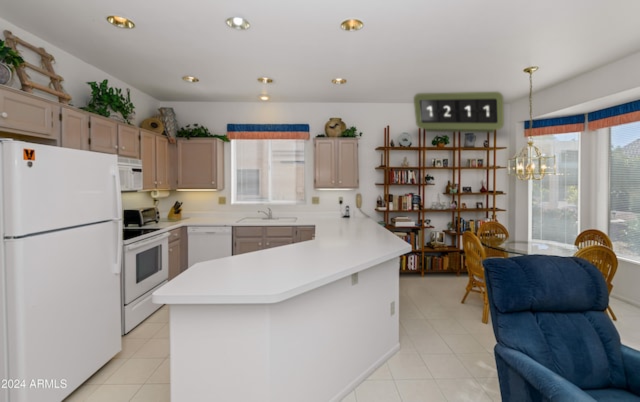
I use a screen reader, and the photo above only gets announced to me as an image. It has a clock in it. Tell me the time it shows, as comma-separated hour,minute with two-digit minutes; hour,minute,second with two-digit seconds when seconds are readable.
12,11
